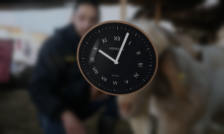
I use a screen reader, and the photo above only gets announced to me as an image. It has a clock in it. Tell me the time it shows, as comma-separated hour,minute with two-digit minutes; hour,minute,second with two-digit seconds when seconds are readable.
10,03
